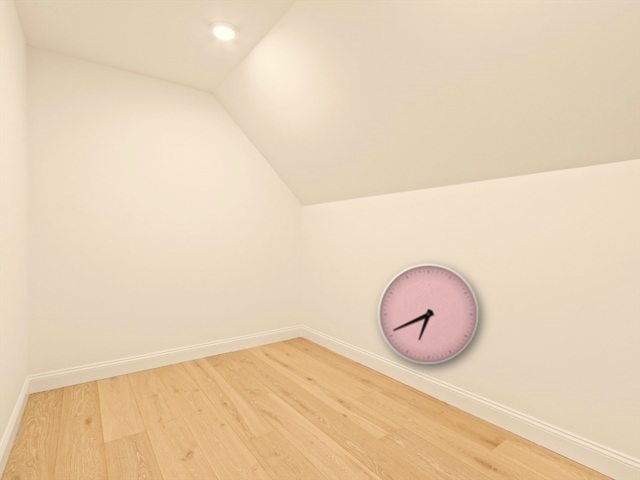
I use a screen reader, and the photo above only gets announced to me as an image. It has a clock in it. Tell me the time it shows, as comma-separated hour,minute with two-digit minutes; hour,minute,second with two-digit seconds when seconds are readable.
6,41
